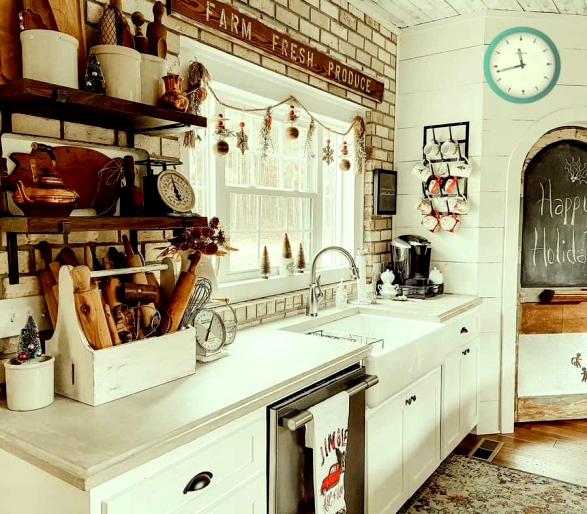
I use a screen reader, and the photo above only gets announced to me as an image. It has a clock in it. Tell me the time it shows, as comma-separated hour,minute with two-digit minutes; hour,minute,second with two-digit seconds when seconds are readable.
11,43
